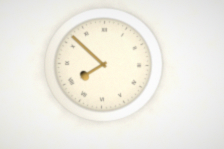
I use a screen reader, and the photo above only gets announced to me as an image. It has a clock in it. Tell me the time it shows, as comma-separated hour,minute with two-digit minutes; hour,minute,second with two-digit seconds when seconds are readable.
7,52
